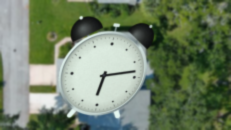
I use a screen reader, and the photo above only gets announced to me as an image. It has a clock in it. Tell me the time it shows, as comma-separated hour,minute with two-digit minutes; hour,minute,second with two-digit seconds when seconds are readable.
6,13
